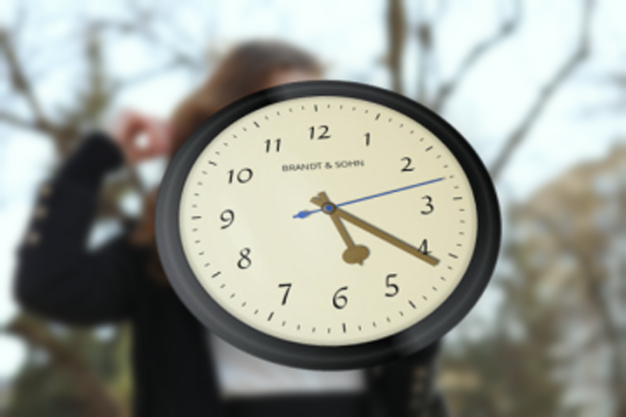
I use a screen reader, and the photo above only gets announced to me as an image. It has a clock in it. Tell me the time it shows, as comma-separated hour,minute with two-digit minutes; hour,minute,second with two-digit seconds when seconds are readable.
5,21,13
